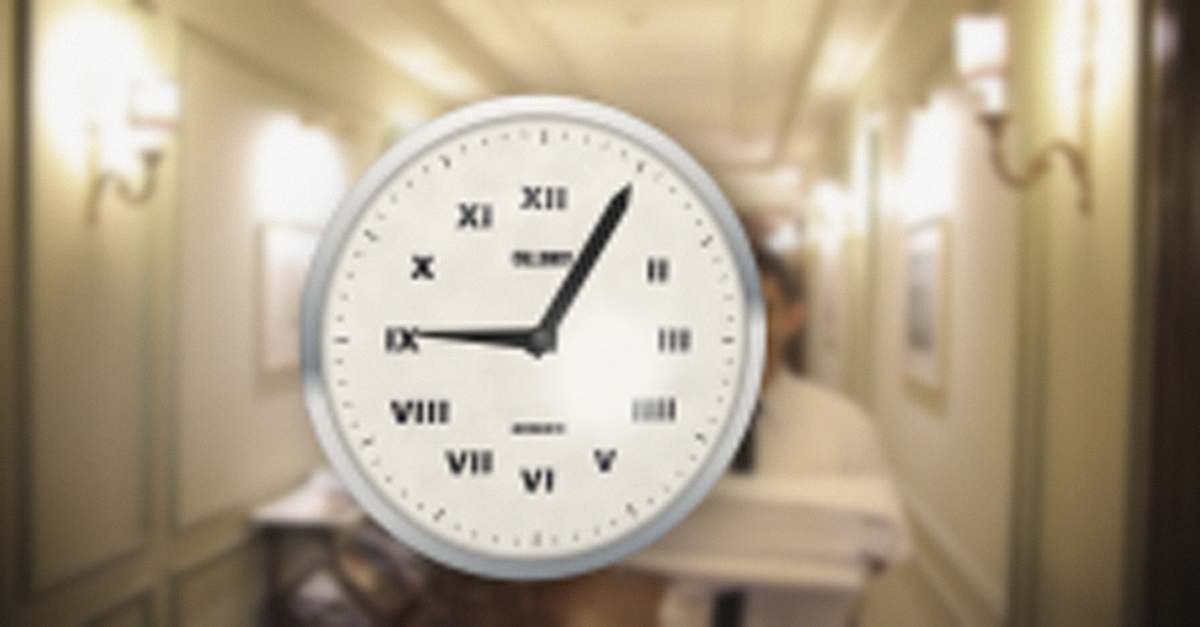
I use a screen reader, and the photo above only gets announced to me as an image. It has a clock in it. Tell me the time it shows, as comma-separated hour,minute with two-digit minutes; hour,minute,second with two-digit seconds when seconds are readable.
9,05
